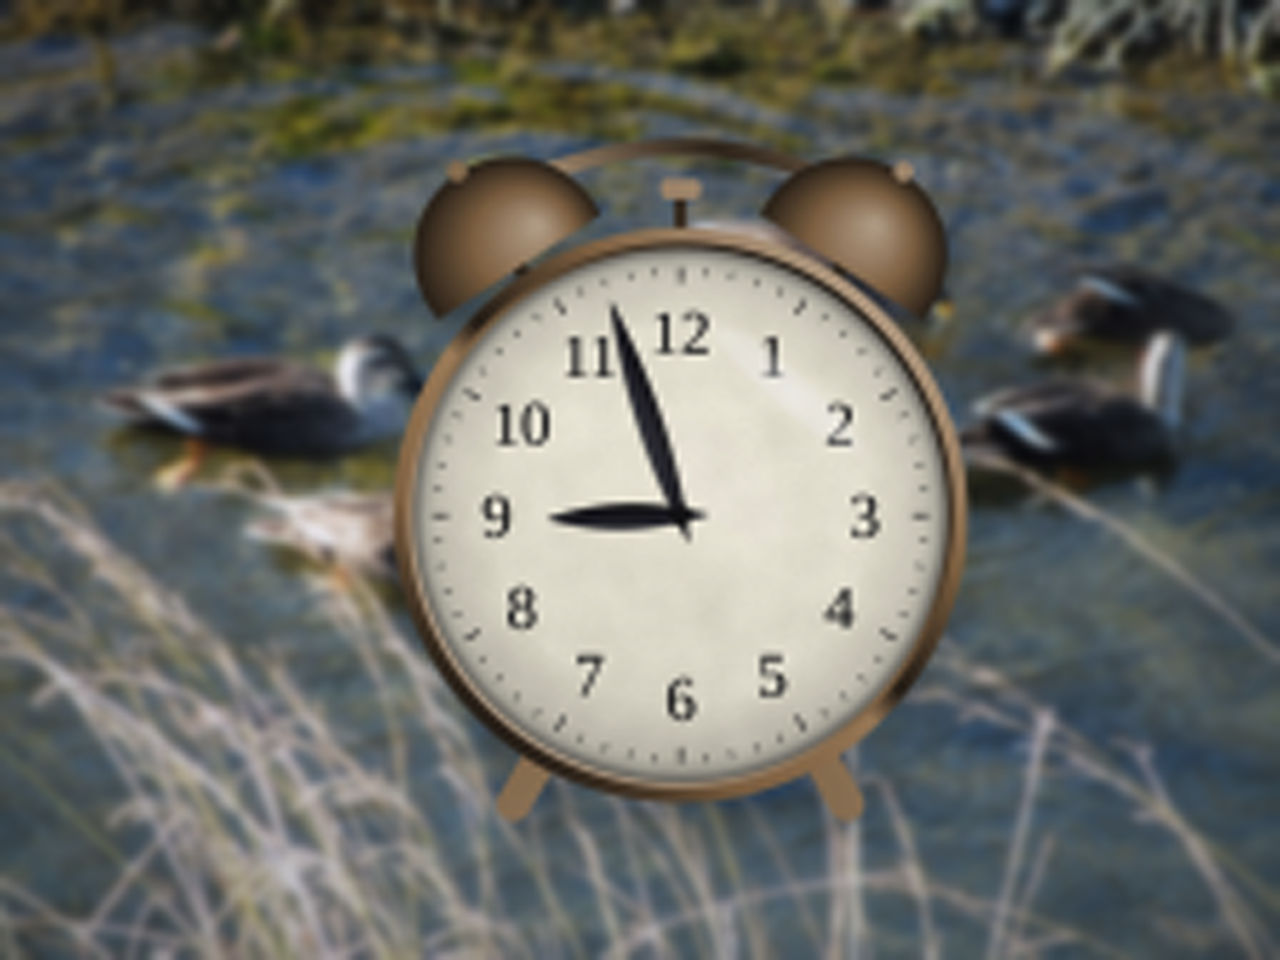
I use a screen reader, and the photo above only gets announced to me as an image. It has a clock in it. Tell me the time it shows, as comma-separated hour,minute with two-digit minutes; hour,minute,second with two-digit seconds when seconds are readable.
8,57
